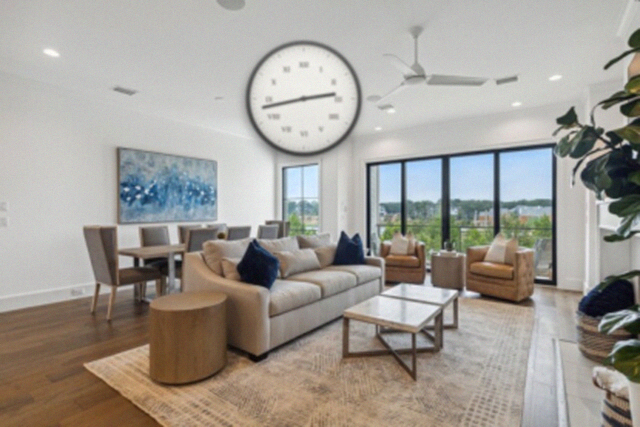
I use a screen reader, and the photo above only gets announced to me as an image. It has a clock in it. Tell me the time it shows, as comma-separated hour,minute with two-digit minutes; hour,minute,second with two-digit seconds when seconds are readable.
2,43
